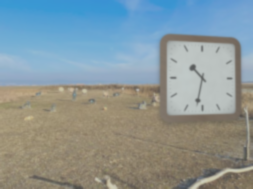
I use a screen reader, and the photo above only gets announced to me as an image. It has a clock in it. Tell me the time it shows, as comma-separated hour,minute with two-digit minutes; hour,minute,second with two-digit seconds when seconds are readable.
10,32
